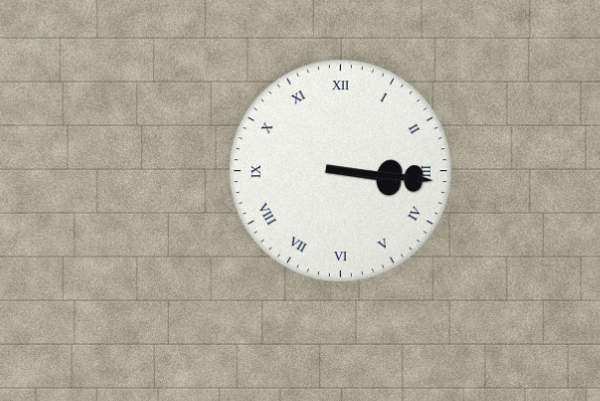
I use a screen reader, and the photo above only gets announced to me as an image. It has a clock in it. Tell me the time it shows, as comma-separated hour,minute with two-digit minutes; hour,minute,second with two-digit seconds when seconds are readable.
3,16
